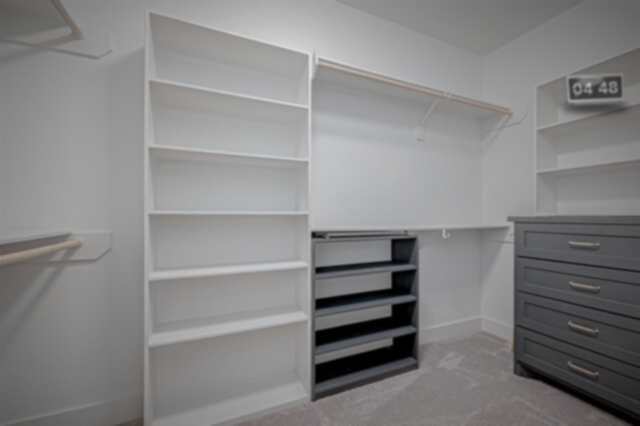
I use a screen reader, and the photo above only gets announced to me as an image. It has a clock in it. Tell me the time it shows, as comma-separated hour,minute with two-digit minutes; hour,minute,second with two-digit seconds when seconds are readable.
4,48
